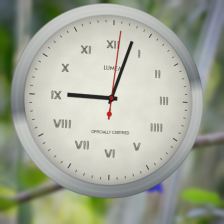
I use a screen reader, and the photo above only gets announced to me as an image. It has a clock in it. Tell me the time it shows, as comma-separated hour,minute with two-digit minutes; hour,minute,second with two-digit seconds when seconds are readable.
9,03,01
